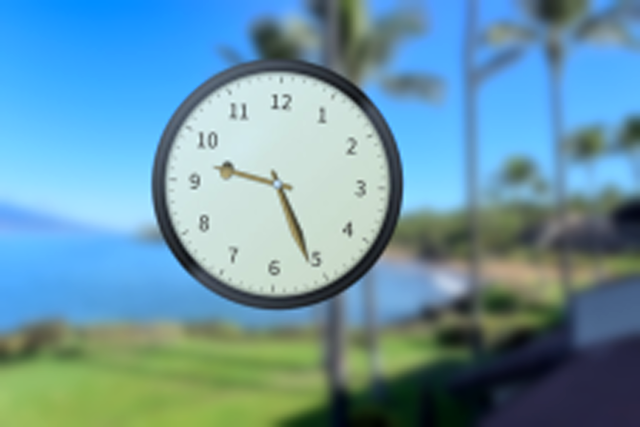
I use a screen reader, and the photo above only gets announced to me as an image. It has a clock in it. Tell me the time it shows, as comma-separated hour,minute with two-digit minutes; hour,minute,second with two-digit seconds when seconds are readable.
9,26
